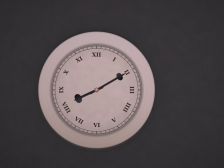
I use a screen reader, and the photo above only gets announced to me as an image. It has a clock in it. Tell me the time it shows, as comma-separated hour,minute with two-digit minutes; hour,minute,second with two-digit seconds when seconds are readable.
8,10
